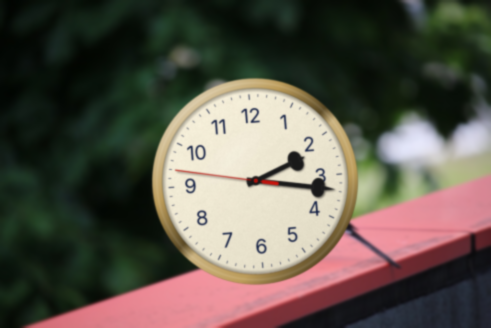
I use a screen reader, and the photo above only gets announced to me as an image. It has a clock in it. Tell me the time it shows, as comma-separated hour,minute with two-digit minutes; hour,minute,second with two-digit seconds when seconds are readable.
2,16,47
